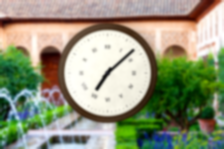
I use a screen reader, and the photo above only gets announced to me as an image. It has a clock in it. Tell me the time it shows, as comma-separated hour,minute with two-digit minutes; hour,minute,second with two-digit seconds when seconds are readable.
7,08
